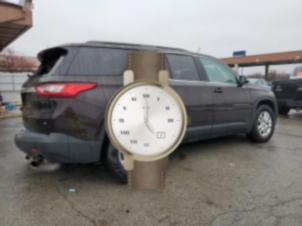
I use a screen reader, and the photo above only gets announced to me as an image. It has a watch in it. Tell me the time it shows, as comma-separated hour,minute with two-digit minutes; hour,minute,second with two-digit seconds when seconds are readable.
5,00
